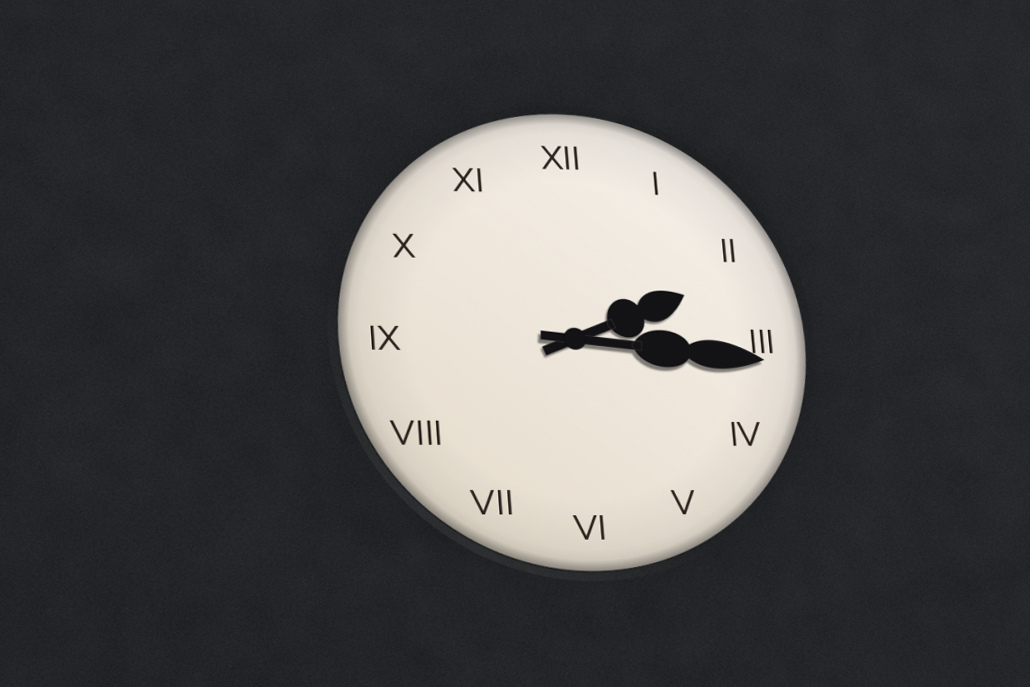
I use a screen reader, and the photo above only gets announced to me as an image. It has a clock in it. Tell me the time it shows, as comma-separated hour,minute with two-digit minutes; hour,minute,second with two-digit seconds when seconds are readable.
2,16
